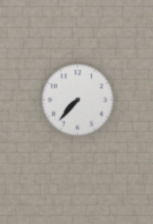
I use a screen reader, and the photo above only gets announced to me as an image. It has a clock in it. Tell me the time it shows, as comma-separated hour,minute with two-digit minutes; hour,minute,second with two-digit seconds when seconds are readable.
7,37
